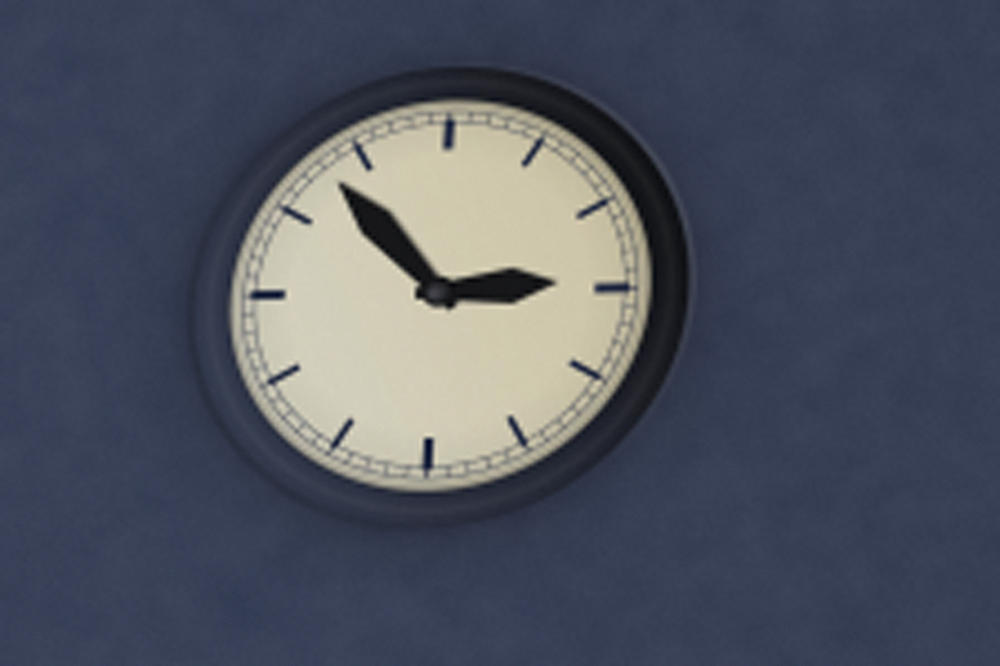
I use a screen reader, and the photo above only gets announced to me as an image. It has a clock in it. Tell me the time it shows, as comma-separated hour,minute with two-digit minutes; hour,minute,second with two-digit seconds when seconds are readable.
2,53
